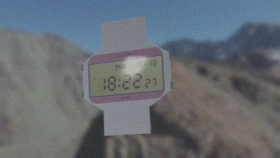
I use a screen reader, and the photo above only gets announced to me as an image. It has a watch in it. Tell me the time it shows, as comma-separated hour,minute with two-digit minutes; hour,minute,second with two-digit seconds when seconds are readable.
18,22,27
